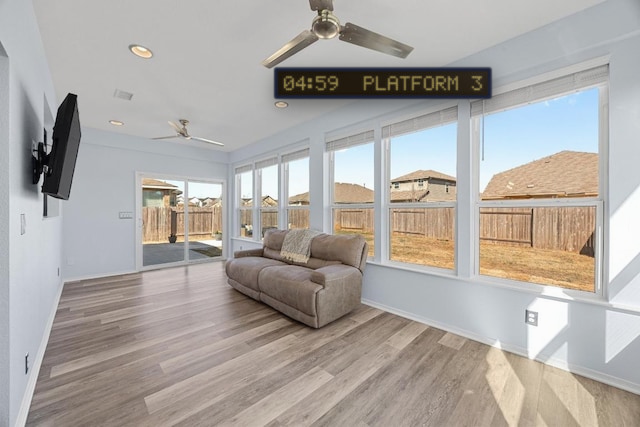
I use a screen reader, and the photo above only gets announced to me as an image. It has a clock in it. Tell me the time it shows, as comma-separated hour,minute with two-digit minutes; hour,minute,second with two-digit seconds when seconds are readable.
4,59
